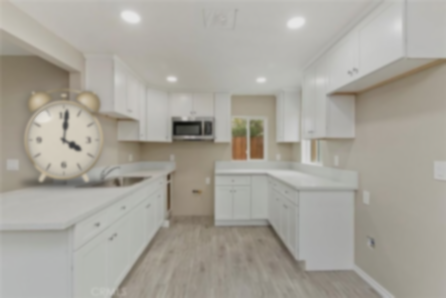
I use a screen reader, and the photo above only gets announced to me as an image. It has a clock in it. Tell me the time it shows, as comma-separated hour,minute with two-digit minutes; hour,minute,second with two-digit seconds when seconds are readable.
4,01
